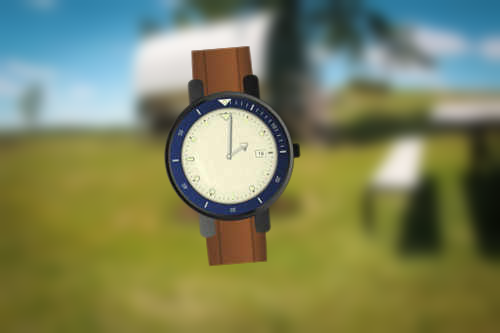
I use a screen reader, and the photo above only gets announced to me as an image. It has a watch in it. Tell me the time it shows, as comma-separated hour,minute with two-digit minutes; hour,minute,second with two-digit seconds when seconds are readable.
2,01
